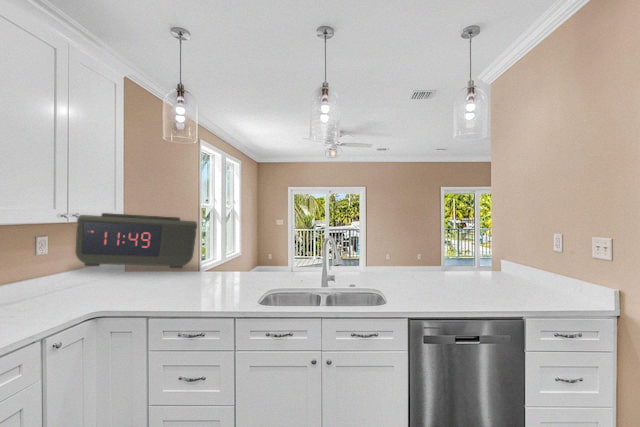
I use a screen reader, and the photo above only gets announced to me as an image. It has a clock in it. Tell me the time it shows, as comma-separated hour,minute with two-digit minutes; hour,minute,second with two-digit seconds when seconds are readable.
11,49
